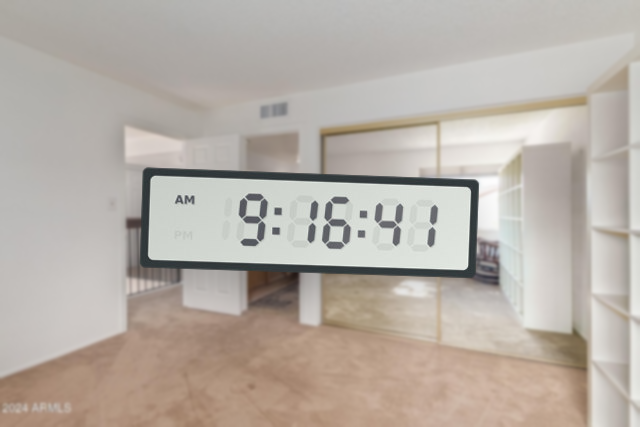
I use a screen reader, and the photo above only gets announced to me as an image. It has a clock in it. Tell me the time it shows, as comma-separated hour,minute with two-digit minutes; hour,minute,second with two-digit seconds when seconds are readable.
9,16,41
